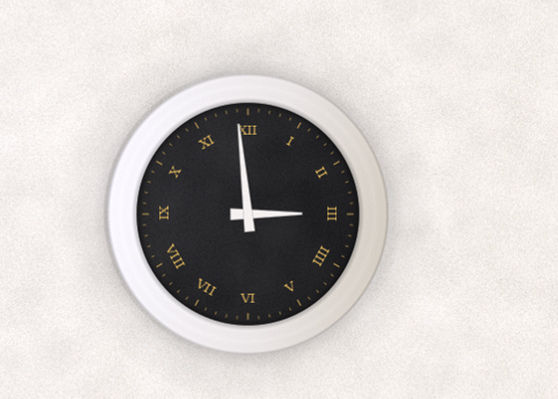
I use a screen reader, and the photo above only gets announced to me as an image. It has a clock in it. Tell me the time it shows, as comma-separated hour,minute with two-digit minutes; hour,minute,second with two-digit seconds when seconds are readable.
2,59
